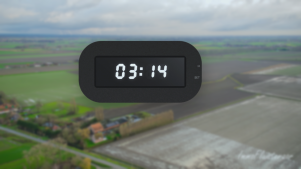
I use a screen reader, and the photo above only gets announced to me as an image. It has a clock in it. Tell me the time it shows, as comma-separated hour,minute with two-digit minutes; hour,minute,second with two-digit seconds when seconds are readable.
3,14
